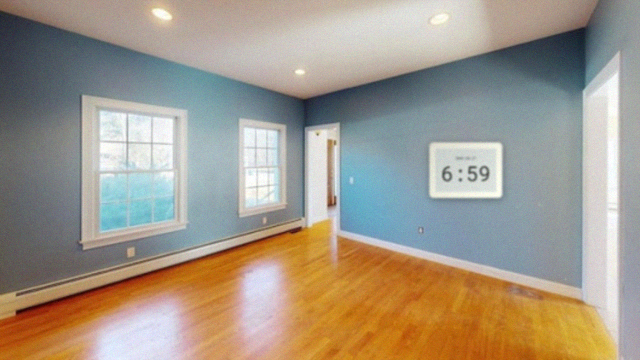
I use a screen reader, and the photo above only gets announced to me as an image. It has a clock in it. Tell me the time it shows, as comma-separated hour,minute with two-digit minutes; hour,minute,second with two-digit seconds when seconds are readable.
6,59
